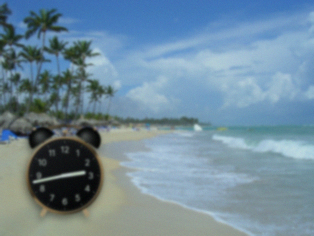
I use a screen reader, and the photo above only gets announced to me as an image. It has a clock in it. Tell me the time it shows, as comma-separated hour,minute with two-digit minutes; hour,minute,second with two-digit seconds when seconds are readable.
2,43
